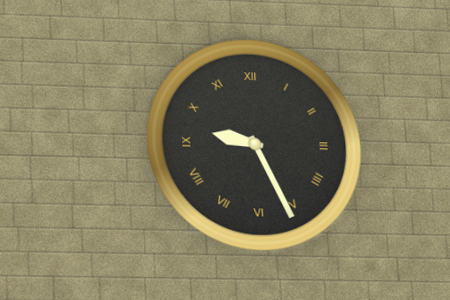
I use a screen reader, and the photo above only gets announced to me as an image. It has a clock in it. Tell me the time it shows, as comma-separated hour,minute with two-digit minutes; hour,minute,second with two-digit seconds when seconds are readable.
9,26
